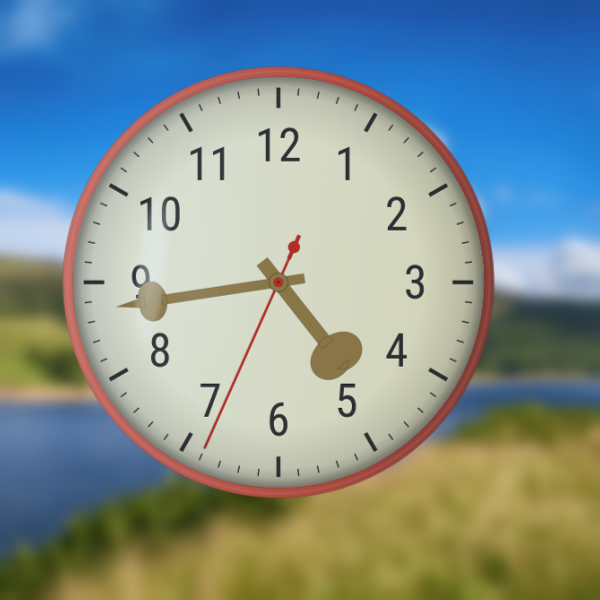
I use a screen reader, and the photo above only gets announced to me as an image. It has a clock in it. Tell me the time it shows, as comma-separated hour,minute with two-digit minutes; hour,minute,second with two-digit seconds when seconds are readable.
4,43,34
